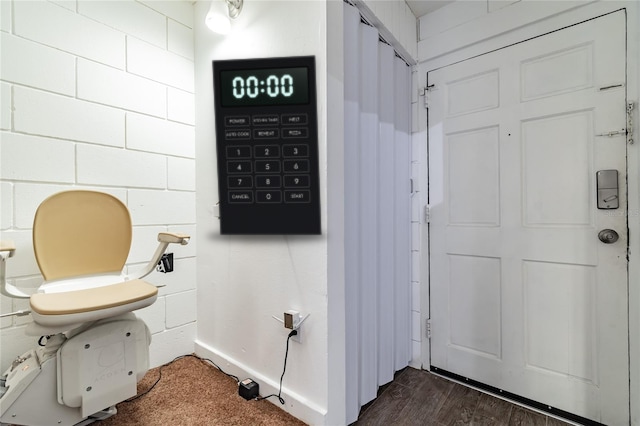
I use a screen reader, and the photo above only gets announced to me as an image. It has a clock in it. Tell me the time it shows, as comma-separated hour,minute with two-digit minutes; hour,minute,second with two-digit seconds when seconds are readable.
0,00
